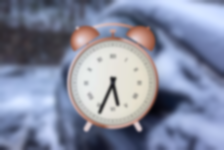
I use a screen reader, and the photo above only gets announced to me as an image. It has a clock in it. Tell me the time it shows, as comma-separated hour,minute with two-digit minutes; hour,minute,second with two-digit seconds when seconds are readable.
5,34
